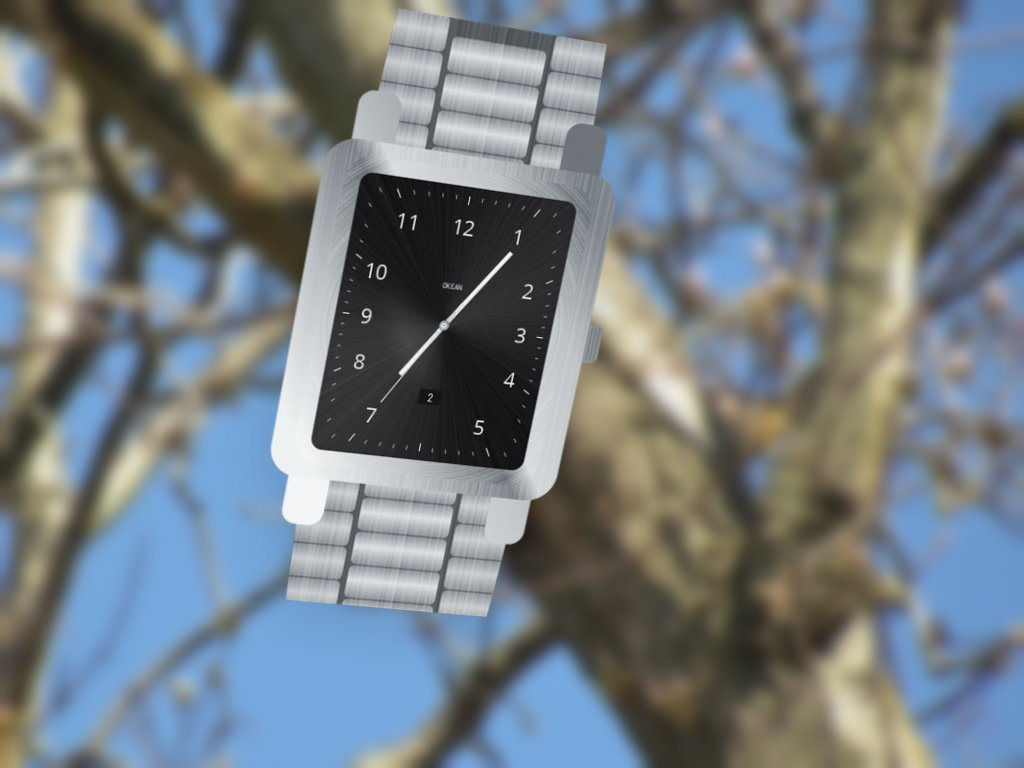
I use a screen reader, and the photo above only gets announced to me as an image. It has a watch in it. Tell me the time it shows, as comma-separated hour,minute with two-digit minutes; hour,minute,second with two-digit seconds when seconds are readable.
7,05,35
